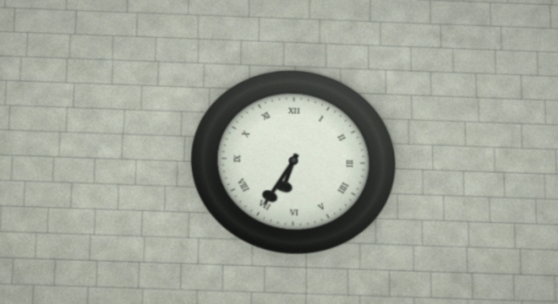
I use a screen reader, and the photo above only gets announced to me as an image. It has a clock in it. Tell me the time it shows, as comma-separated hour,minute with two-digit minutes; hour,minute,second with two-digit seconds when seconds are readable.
6,35
